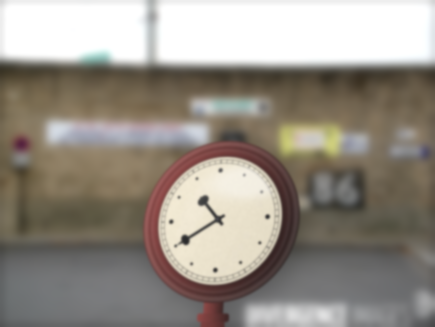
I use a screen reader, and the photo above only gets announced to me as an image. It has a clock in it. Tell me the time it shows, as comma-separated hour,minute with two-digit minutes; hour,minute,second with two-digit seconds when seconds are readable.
10,40
